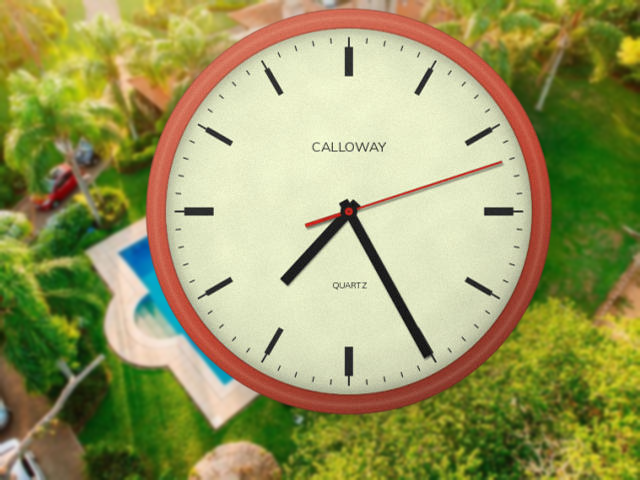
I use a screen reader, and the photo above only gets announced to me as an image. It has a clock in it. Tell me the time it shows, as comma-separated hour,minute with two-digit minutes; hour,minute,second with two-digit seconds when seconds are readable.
7,25,12
